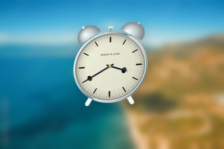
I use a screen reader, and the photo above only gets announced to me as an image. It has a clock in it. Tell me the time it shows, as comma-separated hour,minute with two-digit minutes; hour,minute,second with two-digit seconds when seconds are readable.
3,40
